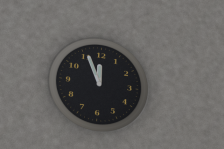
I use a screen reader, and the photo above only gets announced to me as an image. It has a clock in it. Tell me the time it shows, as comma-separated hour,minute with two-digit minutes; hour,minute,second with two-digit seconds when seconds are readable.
11,56
